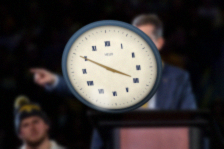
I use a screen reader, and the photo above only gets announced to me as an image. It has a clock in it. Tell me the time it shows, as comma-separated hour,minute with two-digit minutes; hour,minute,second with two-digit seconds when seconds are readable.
3,50
